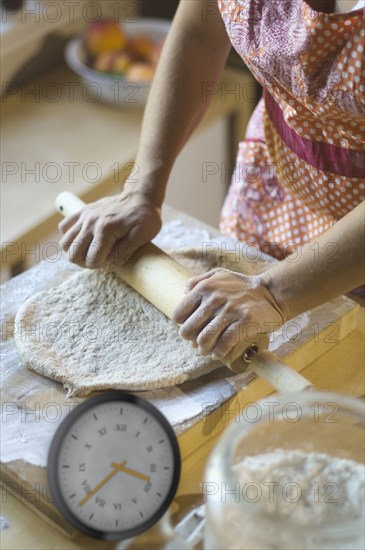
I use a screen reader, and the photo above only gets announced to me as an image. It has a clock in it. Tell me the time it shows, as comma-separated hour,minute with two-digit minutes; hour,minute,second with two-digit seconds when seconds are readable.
3,38
